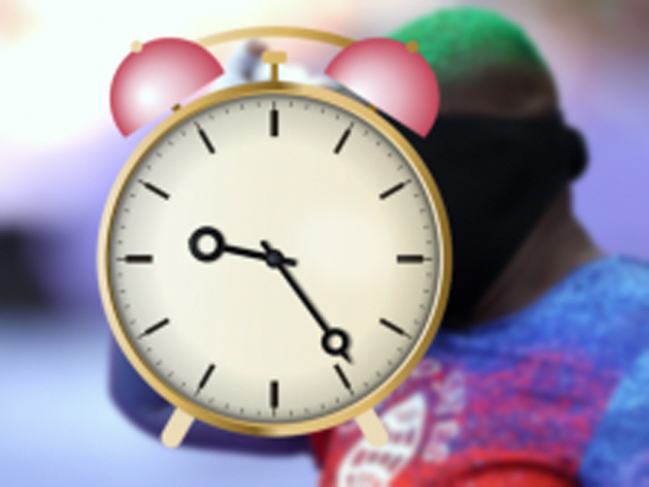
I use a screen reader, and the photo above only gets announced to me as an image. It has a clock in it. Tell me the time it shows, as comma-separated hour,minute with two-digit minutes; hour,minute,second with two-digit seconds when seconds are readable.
9,24
